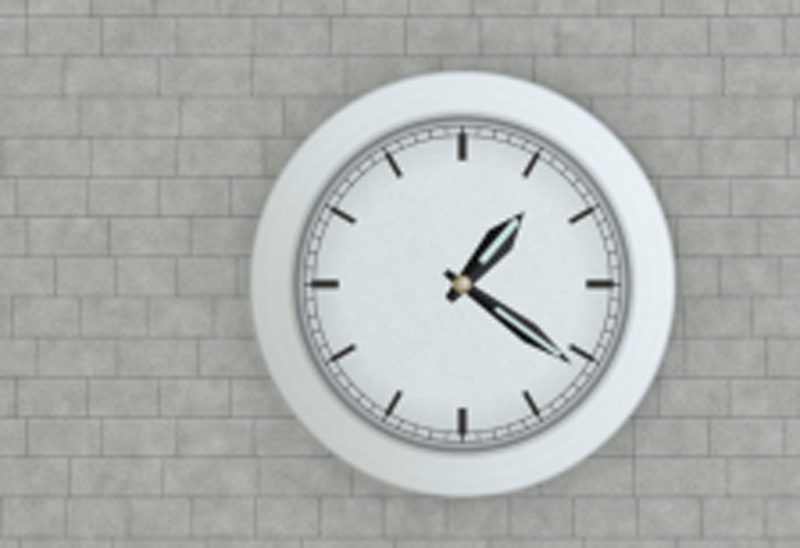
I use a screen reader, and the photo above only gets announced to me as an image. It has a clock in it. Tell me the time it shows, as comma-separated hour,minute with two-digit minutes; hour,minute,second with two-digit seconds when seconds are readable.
1,21
